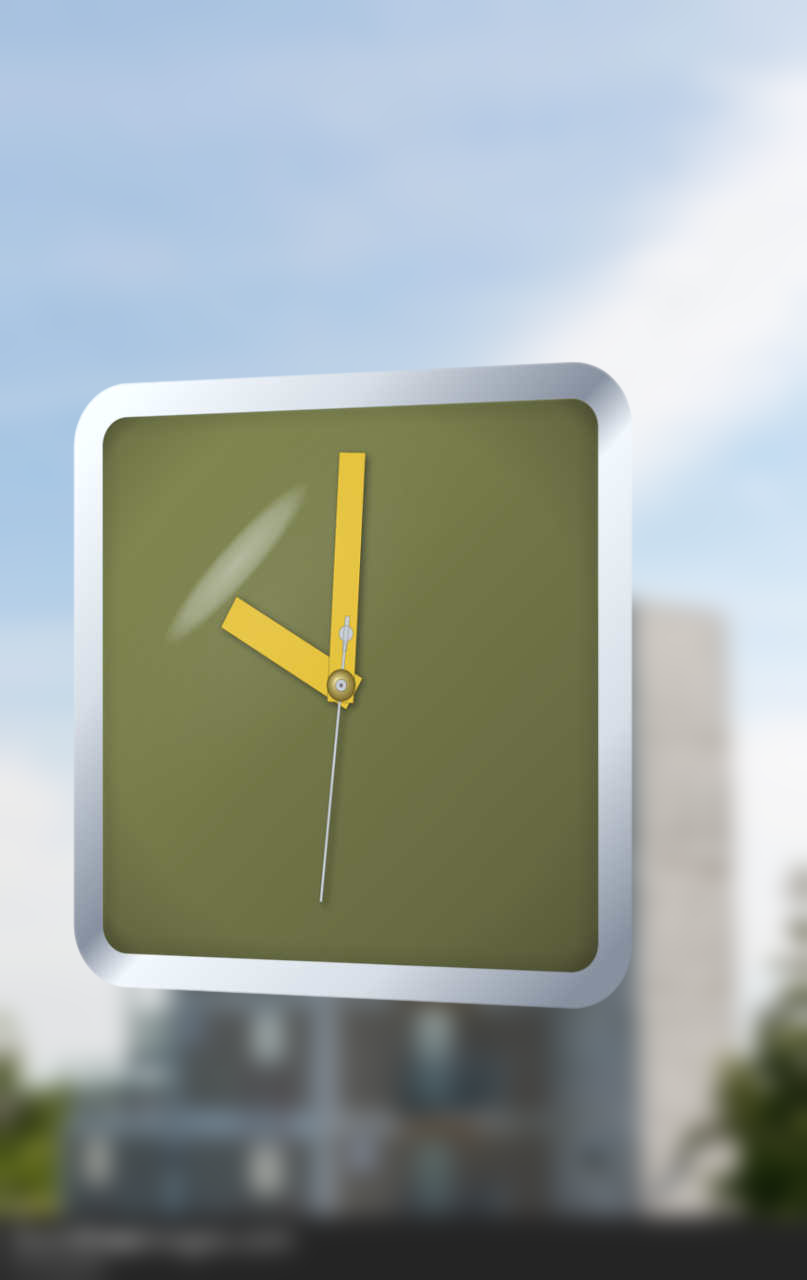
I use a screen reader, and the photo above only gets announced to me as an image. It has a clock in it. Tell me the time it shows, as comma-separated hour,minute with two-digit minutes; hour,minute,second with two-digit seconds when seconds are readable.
10,00,31
